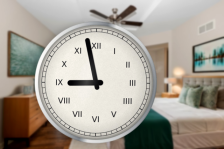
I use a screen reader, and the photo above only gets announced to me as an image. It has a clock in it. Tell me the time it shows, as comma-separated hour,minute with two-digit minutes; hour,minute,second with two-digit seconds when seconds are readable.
8,58
